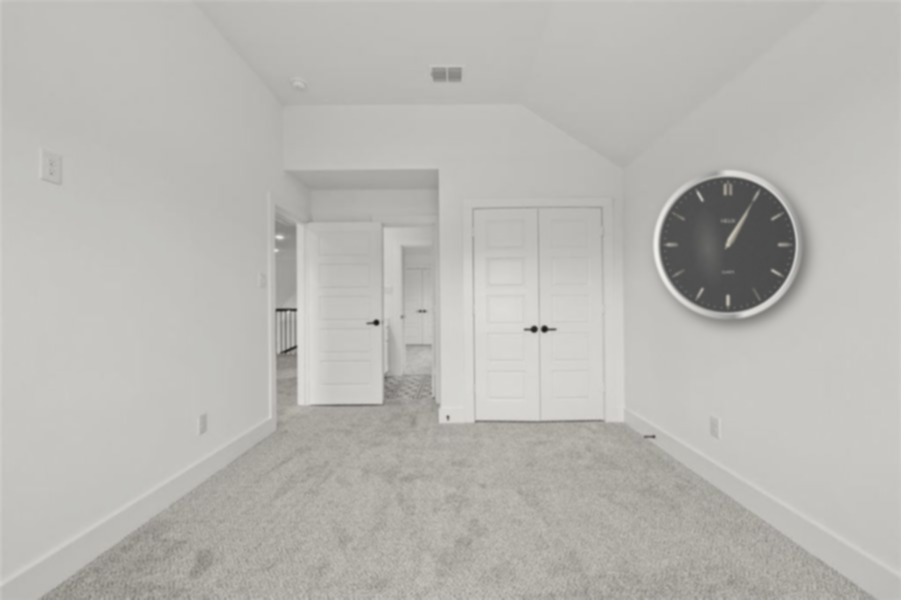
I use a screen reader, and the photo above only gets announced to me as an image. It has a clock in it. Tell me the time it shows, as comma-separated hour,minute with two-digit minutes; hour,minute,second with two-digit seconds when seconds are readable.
1,05
